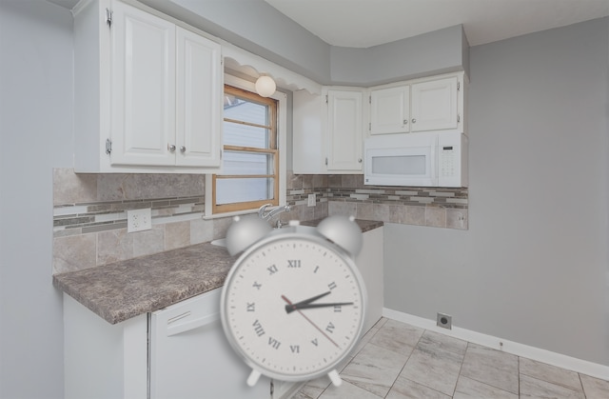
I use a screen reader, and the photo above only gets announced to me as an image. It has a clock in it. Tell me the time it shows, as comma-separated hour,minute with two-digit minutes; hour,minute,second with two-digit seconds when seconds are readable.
2,14,22
